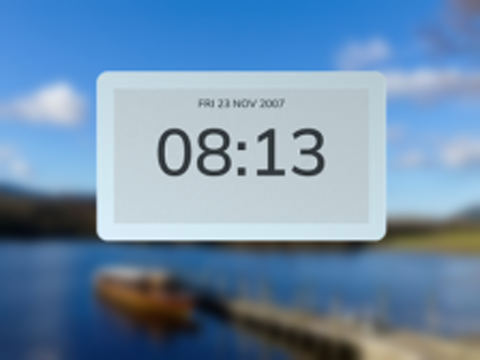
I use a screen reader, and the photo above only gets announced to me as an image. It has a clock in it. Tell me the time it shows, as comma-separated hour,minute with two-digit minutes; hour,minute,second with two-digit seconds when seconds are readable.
8,13
